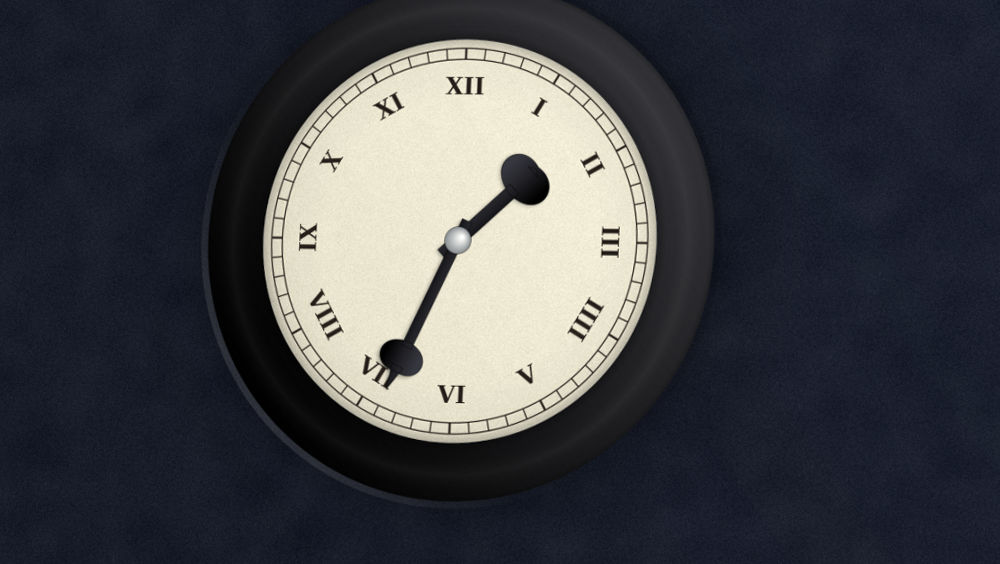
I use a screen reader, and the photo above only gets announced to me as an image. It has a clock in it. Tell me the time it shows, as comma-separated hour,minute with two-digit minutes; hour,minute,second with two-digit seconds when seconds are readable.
1,34
